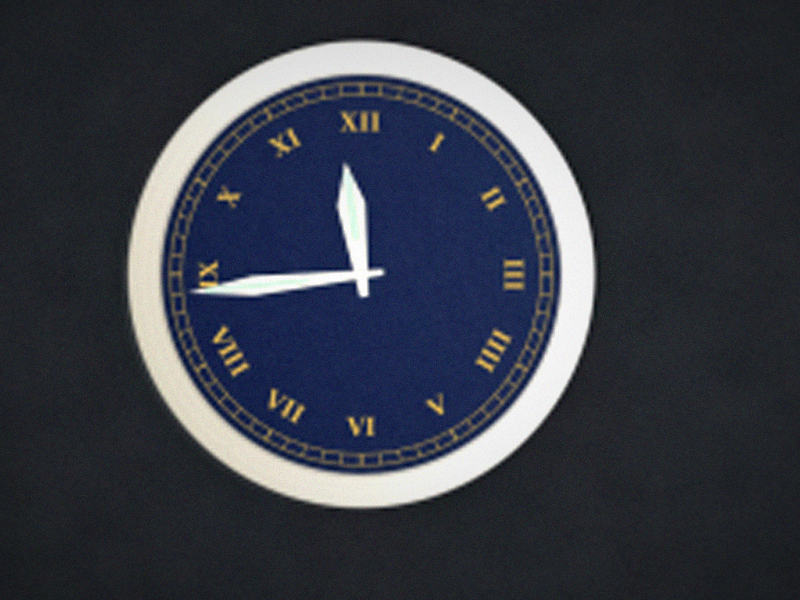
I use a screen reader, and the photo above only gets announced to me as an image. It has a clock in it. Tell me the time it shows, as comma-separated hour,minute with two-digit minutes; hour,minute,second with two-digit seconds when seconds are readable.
11,44
